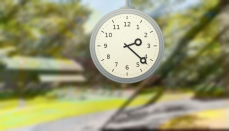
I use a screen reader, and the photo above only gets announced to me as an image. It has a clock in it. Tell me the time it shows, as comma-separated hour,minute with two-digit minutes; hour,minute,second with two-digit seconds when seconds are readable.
2,22
